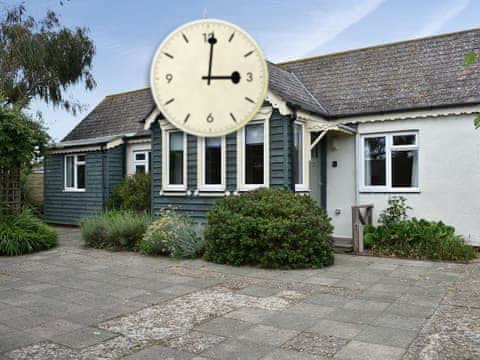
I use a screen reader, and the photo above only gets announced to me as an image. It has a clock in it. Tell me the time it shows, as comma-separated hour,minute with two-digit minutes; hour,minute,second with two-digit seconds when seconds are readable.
3,01
